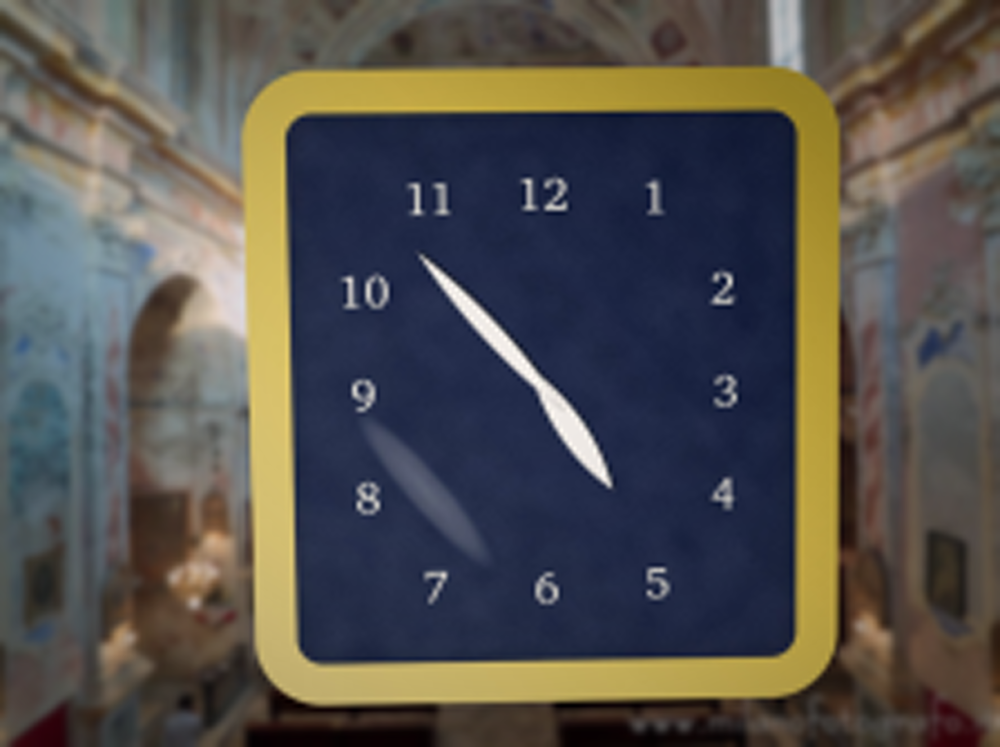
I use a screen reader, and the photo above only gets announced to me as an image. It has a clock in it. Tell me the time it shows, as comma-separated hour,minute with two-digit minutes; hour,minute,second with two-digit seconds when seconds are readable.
4,53
